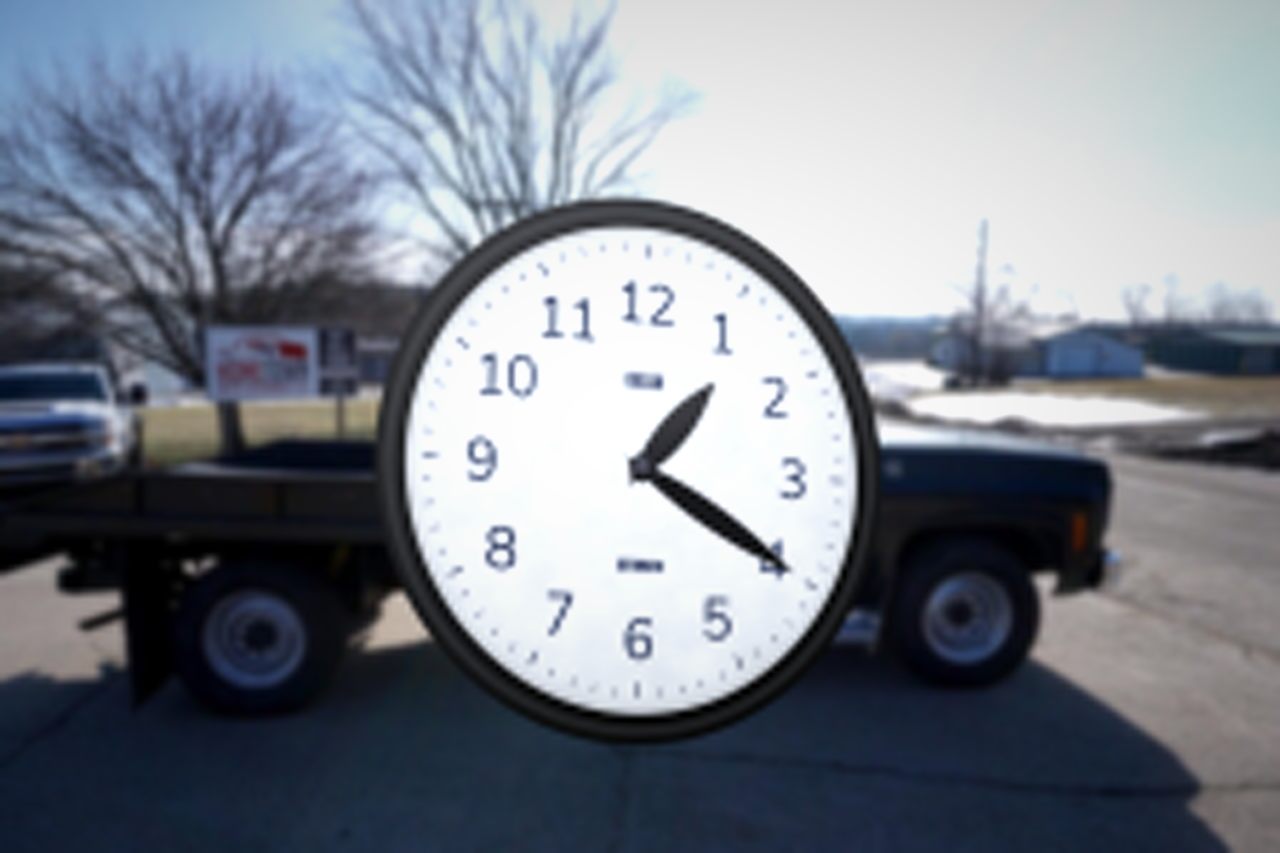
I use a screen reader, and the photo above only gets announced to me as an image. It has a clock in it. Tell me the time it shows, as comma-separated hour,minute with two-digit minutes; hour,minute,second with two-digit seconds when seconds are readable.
1,20
